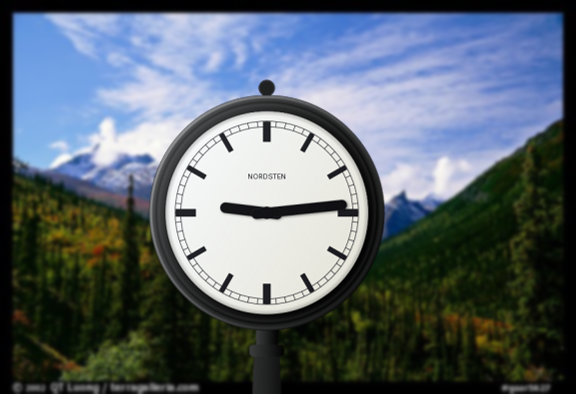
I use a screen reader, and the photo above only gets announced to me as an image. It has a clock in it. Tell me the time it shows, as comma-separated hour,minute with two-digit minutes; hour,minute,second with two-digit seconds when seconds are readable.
9,14
